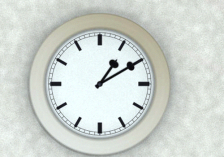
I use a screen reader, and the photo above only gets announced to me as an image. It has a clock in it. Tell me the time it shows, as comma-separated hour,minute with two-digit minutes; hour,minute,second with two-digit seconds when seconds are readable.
1,10
